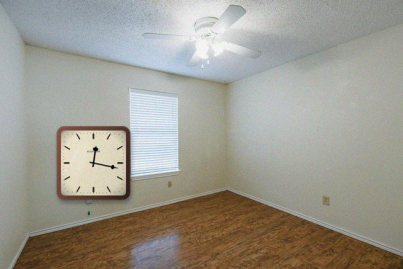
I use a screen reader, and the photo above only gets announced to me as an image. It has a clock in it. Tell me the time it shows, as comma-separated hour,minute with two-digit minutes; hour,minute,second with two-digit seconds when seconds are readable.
12,17
